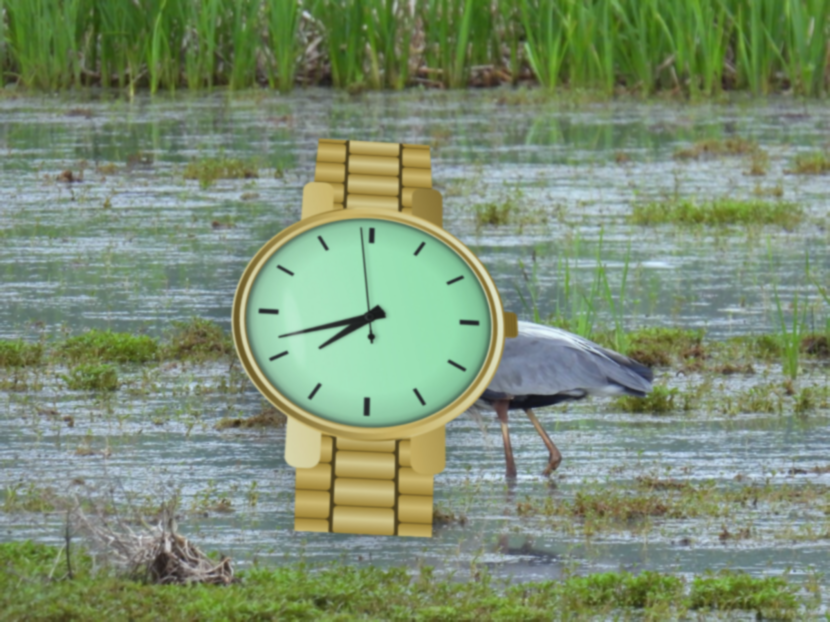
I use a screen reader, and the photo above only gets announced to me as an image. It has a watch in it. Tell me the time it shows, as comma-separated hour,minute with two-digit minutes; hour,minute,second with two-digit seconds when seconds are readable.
7,41,59
